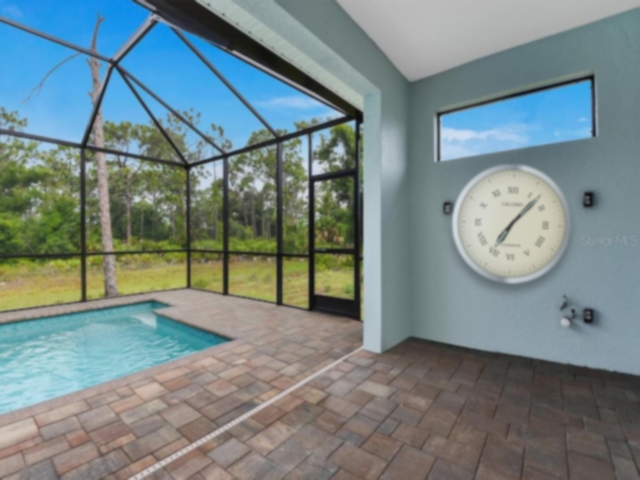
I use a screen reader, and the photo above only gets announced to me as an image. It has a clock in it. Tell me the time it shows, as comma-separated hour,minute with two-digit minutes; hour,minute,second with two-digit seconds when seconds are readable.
7,07
